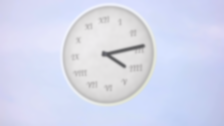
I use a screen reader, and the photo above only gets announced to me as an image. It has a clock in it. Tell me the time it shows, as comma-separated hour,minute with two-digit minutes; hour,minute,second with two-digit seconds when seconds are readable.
4,14
